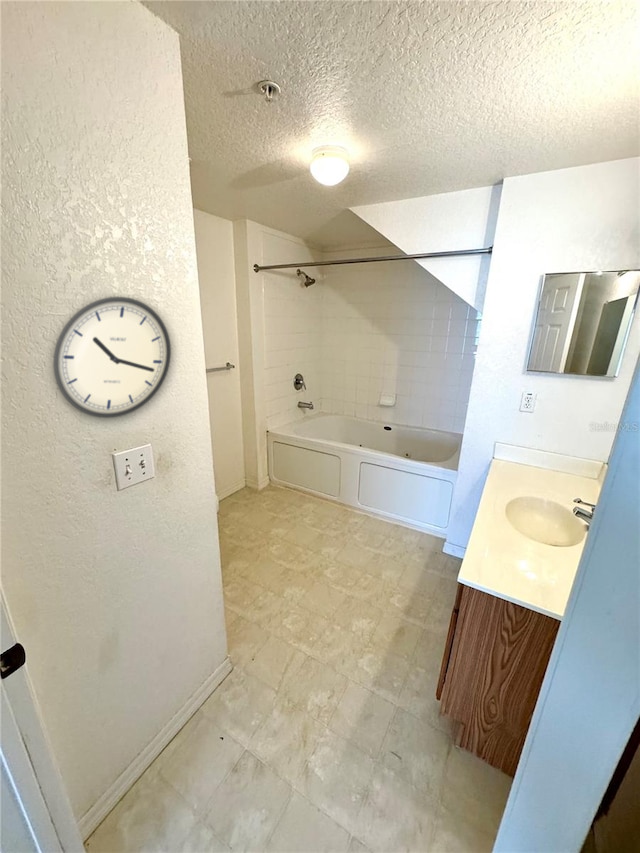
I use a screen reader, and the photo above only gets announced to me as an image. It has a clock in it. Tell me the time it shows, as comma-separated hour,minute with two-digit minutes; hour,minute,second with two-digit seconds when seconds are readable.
10,17
